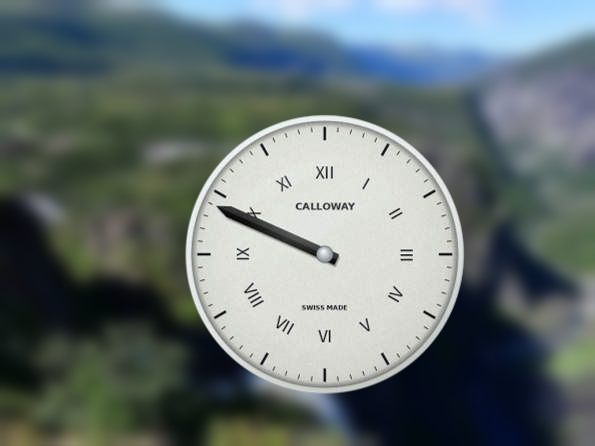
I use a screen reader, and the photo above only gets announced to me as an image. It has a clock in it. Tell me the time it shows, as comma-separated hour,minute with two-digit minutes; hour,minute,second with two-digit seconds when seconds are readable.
9,49
